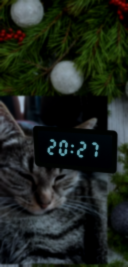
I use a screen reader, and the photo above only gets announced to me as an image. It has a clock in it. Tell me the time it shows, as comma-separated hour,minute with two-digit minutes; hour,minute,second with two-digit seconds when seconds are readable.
20,27
